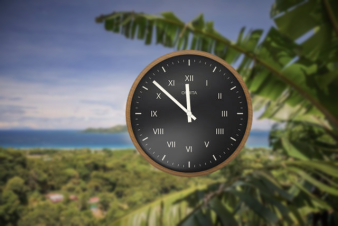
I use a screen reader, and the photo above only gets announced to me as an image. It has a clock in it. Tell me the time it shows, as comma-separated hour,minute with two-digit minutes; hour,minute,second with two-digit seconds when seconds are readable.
11,52
